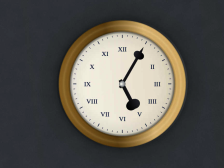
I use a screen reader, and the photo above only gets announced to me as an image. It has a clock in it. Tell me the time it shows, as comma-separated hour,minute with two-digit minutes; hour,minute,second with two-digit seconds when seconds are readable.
5,05
